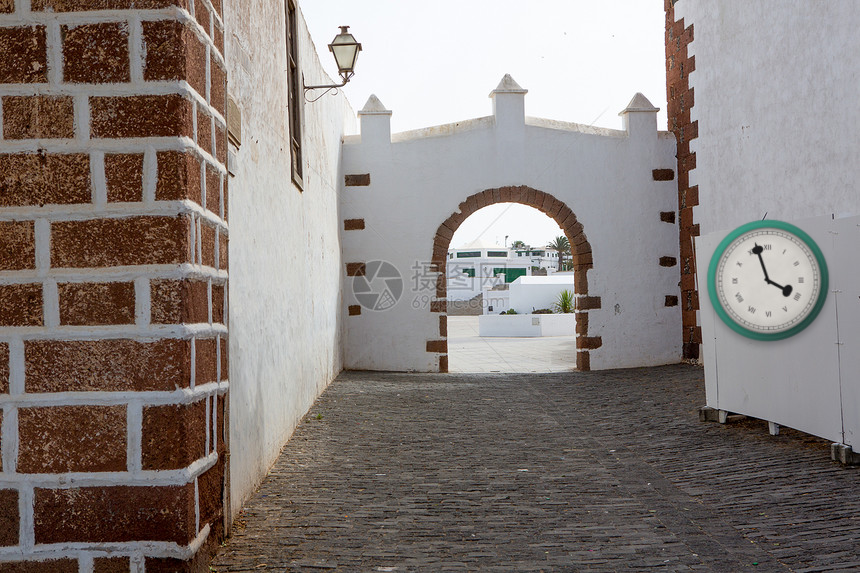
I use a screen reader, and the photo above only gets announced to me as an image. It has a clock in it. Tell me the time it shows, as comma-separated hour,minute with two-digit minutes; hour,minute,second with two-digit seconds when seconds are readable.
3,57
